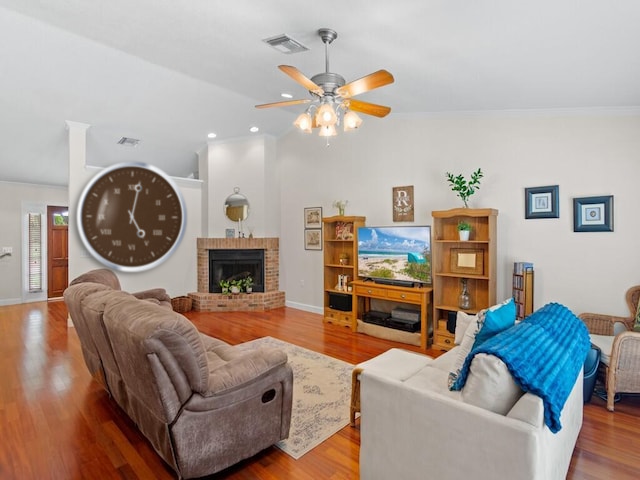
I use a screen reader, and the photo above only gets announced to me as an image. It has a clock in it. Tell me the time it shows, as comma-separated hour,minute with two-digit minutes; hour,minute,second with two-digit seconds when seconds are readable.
5,02
